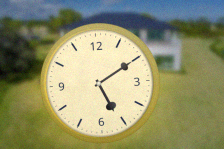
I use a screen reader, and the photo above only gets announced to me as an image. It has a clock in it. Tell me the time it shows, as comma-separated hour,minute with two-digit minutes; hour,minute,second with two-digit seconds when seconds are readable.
5,10
